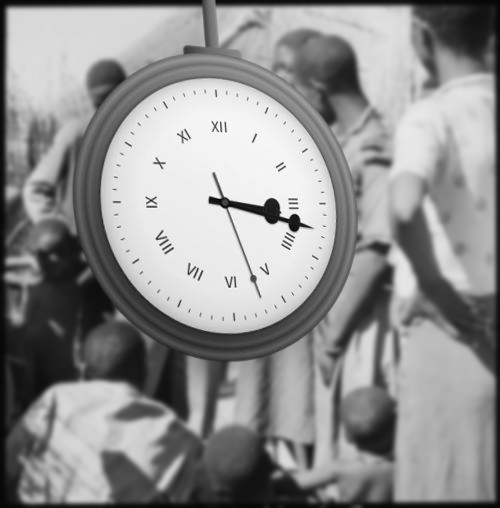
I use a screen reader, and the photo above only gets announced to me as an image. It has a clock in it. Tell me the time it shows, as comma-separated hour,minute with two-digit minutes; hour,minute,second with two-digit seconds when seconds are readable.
3,17,27
